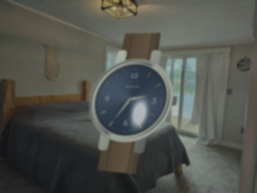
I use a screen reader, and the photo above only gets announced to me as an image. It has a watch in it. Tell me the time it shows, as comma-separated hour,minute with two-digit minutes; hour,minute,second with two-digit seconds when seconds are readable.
2,35
